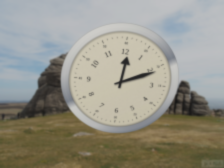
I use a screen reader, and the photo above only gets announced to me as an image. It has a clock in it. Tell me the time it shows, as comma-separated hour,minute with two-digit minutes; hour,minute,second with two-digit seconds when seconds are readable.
12,11
